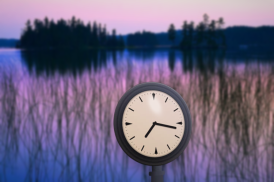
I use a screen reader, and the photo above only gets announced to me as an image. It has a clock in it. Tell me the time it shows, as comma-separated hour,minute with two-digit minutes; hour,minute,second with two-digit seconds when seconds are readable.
7,17
